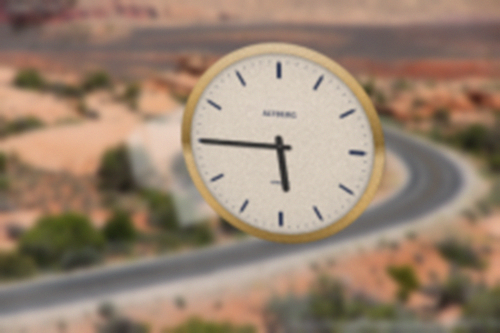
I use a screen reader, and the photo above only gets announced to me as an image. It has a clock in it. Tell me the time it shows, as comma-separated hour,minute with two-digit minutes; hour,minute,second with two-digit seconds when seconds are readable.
5,45
